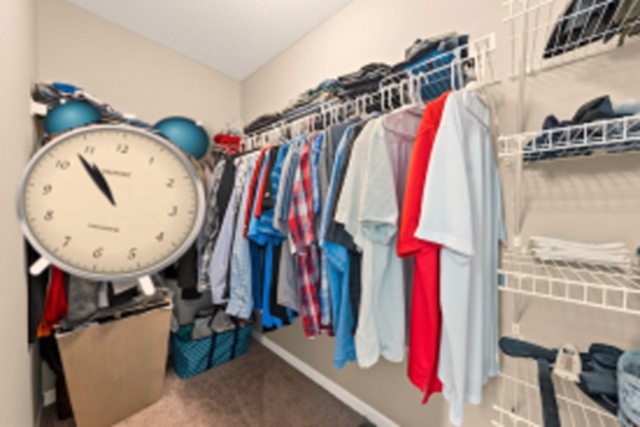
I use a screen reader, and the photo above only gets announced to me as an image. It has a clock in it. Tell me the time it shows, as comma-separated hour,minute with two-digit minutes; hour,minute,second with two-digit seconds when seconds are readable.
10,53
